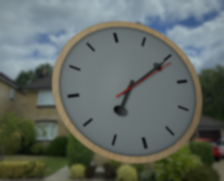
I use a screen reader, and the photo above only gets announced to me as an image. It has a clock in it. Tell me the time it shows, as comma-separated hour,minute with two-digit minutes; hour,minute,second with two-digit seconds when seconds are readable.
7,10,11
